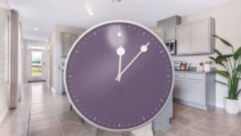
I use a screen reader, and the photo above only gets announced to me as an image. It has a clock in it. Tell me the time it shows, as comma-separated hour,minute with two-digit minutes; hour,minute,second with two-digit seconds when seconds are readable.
12,07
